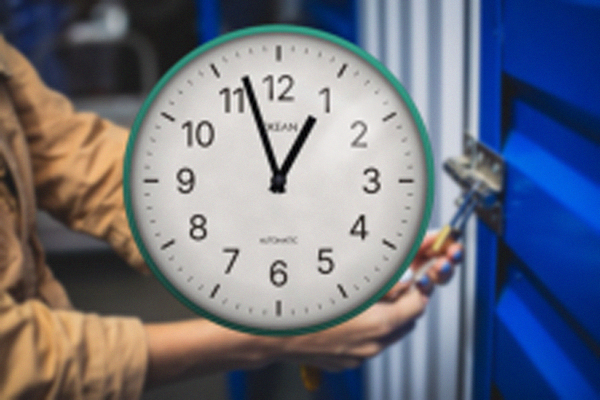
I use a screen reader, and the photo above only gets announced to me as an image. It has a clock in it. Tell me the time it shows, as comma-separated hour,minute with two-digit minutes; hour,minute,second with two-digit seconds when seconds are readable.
12,57
